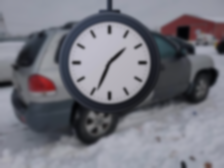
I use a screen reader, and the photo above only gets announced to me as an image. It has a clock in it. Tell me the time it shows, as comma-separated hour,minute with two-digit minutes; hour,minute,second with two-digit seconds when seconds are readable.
1,34
